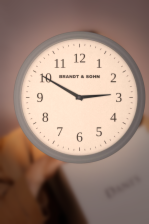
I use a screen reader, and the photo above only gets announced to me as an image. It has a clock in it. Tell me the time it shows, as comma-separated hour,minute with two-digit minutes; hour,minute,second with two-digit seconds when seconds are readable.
2,50
